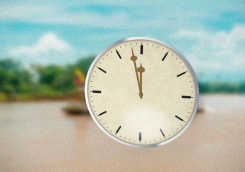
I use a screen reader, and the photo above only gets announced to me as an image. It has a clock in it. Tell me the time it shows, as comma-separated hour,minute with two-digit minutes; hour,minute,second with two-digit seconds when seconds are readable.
11,58
